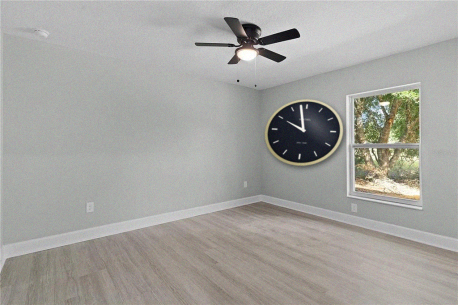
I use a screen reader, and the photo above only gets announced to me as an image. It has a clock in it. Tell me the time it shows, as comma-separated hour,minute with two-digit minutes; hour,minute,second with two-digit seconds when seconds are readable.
9,58
